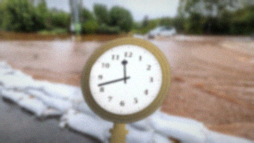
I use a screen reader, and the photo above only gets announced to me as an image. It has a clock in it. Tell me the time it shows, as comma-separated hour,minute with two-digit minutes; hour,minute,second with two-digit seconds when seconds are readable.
11,42
